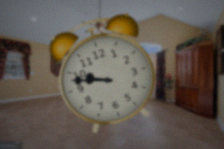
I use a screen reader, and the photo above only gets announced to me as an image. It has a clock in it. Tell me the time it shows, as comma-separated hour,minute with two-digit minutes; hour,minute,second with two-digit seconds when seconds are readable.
9,48
